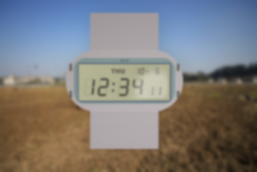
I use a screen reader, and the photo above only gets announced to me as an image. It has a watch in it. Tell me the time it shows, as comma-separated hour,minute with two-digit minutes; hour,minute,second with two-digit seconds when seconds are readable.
12,34
